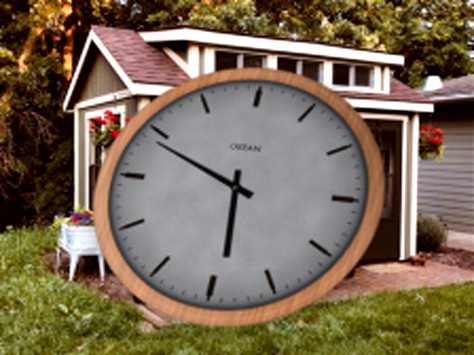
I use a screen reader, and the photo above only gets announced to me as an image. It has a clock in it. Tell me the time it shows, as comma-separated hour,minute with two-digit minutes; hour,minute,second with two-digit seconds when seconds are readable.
5,49
